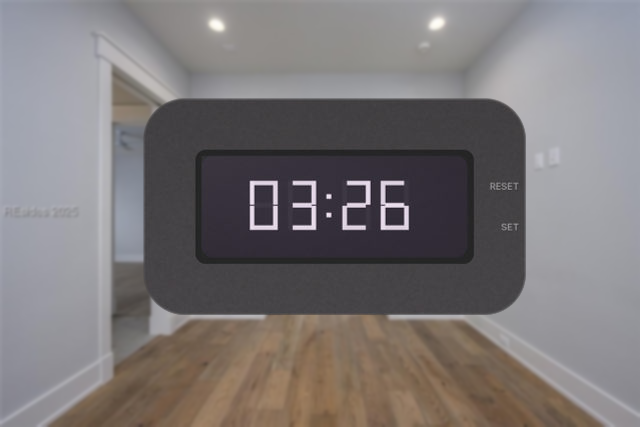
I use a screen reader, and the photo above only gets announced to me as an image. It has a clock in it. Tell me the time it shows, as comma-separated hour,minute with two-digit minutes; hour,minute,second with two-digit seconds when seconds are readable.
3,26
